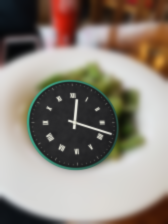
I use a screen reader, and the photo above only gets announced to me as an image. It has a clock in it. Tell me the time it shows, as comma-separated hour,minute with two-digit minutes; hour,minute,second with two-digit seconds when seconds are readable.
12,18
